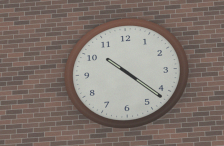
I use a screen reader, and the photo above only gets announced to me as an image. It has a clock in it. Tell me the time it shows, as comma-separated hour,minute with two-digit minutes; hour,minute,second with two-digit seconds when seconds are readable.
10,22
